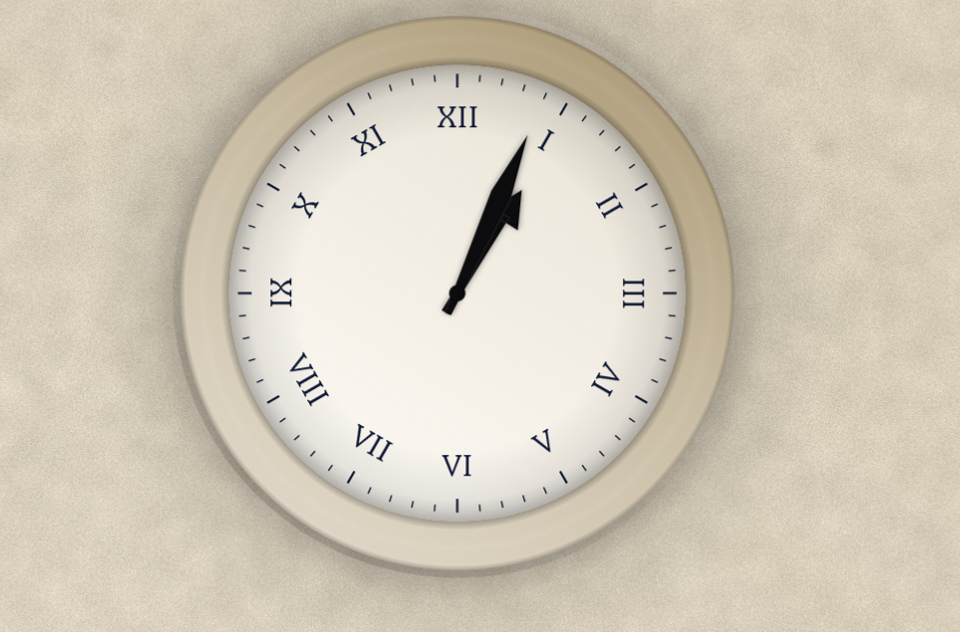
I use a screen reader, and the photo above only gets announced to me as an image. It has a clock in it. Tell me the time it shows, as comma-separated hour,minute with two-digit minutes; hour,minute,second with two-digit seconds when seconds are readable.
1,04
